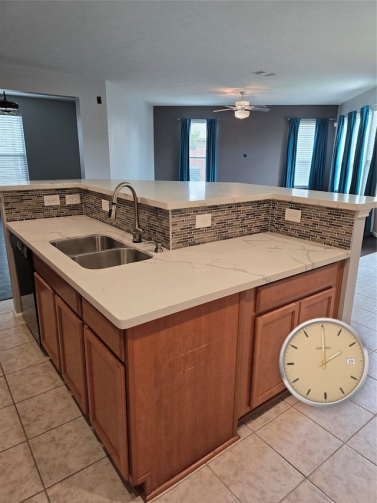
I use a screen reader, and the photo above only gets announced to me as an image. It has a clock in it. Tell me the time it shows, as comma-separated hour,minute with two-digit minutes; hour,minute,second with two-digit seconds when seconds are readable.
2,00
